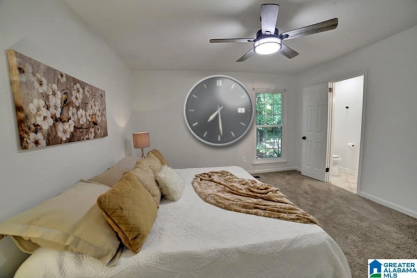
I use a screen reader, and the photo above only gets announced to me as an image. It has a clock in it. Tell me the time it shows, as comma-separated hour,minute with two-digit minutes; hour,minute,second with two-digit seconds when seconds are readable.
7,29
